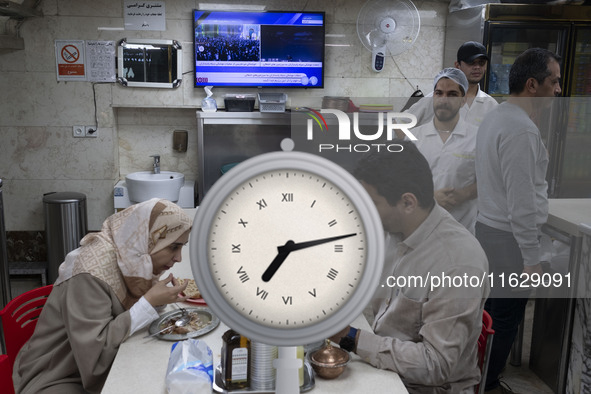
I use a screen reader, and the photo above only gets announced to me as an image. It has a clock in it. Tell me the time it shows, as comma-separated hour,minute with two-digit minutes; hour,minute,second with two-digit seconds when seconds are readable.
7,13
